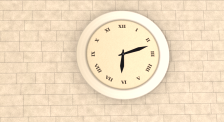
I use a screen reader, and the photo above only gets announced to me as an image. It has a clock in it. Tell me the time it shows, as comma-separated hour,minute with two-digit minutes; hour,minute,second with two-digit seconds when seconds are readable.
6,12
